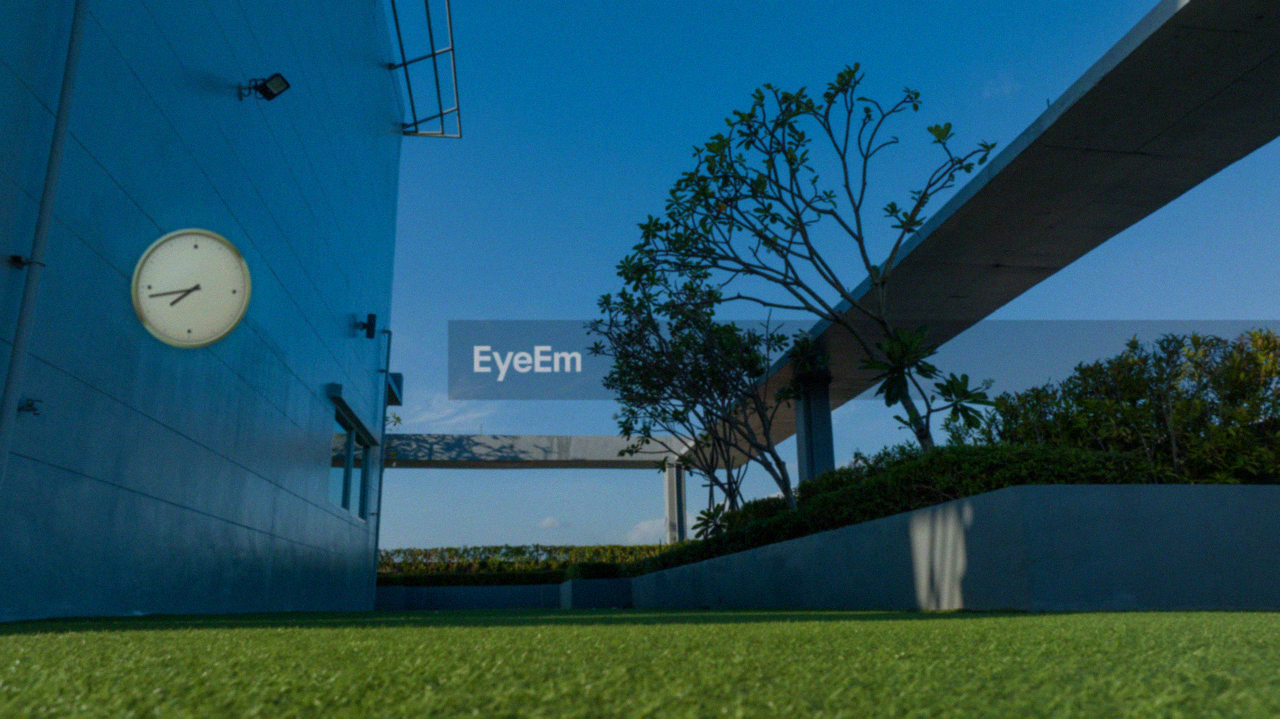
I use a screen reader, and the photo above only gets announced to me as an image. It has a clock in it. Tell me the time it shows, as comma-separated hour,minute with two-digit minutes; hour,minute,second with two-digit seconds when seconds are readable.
7,43
